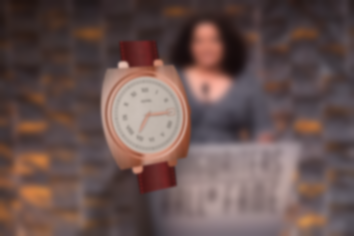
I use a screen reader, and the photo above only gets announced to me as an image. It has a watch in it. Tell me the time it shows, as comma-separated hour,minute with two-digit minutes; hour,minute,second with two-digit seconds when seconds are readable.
7,15
